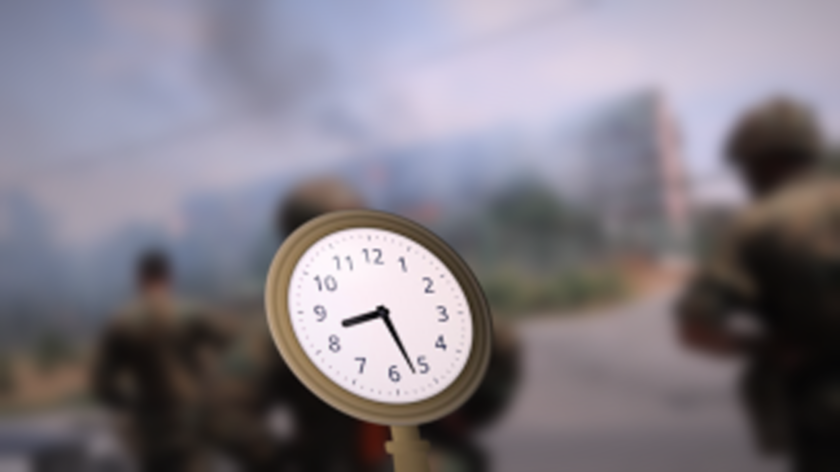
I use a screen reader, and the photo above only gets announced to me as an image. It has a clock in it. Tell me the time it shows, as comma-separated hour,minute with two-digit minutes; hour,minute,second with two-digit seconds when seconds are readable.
8,27
